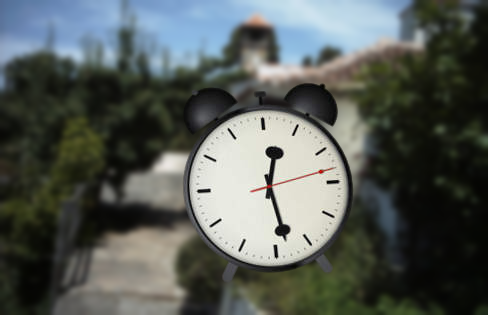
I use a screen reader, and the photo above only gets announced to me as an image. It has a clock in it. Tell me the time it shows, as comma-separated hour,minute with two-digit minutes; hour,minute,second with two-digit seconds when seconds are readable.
12,28,13
